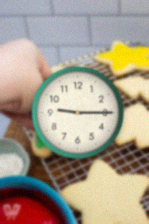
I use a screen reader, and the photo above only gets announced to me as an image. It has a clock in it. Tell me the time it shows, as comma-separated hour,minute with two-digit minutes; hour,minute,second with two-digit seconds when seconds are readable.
9,15
